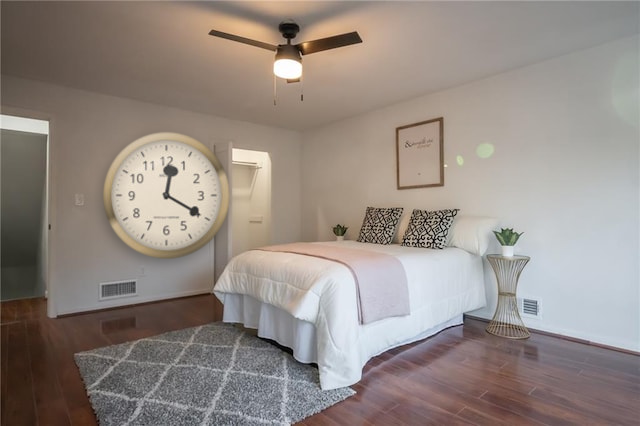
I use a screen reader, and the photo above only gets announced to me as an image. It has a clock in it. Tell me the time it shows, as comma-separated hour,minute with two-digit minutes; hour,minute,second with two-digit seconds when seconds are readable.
12,20
